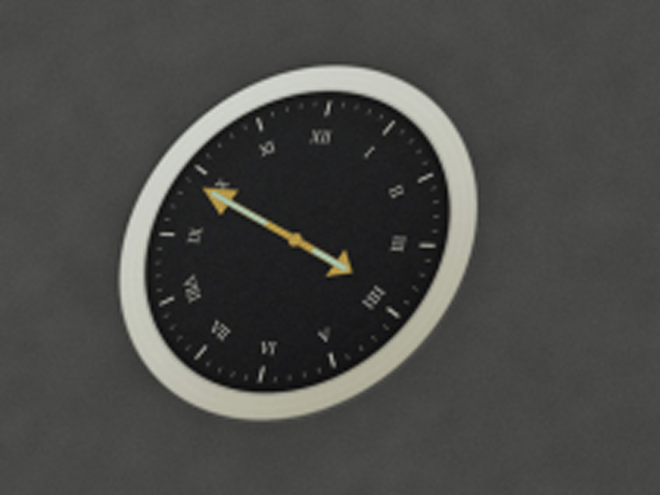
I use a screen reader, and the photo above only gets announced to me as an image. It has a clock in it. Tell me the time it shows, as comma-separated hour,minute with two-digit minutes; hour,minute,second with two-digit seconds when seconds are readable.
3,49
